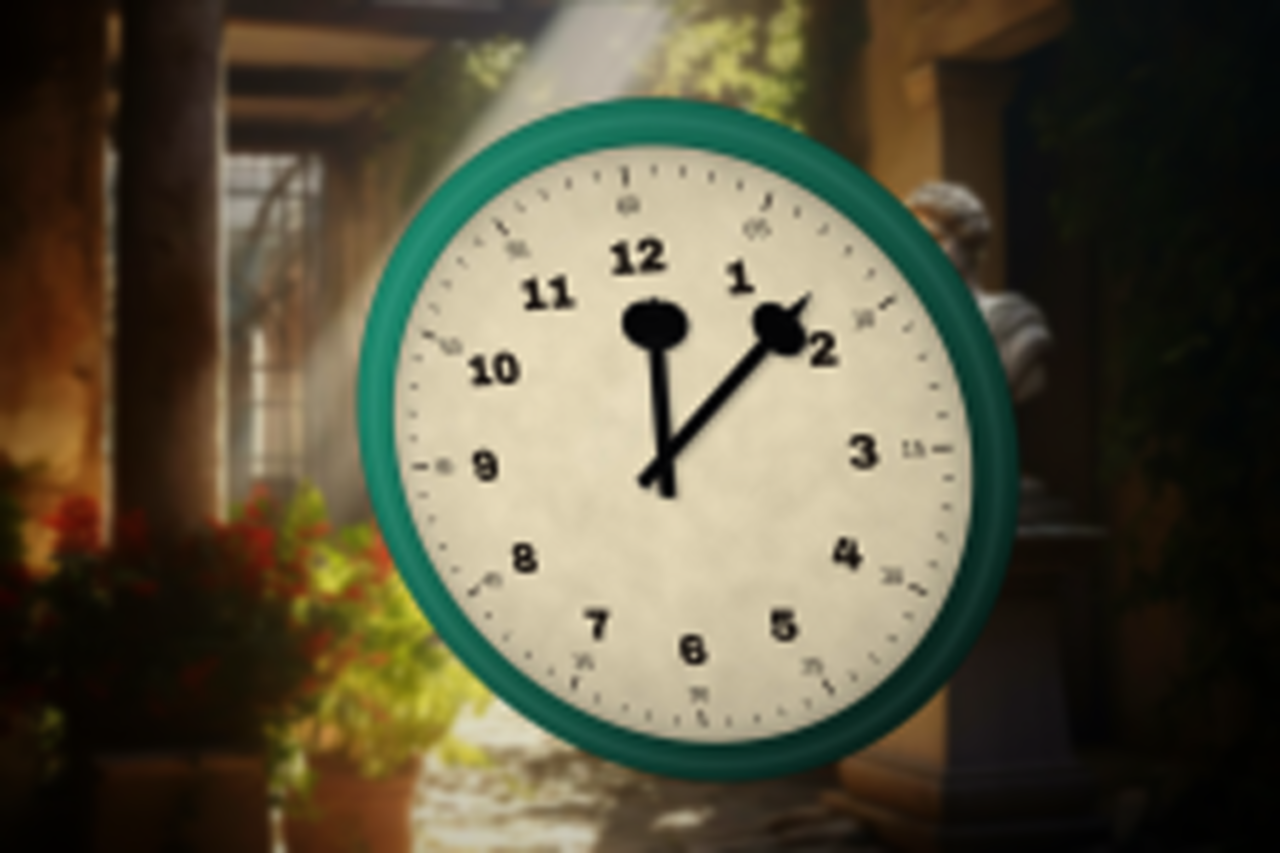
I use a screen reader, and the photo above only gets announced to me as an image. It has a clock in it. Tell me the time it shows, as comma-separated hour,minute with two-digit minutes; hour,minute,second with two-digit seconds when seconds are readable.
12,08
